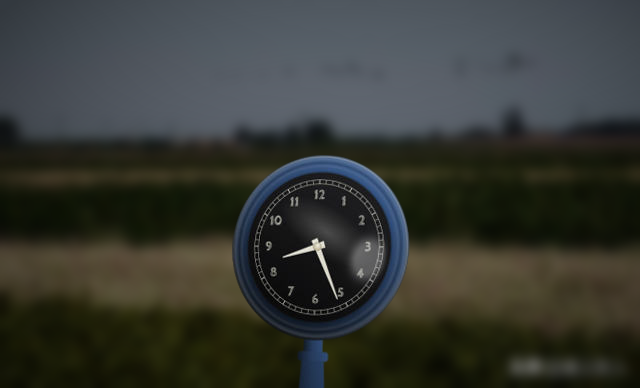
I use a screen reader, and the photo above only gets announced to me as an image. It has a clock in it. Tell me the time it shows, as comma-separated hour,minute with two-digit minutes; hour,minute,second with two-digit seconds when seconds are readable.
8,26
